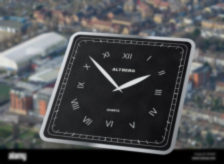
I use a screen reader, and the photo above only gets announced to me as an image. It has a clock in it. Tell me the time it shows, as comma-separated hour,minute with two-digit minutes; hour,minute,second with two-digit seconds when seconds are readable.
1,52
